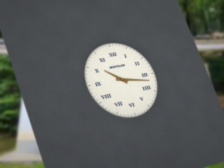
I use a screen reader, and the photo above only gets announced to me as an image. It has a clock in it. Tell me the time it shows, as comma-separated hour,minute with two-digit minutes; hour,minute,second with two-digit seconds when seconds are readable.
10,17
